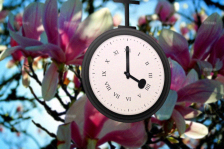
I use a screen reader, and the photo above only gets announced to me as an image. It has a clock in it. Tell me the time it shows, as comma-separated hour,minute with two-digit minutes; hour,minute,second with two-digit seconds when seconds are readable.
4,00
